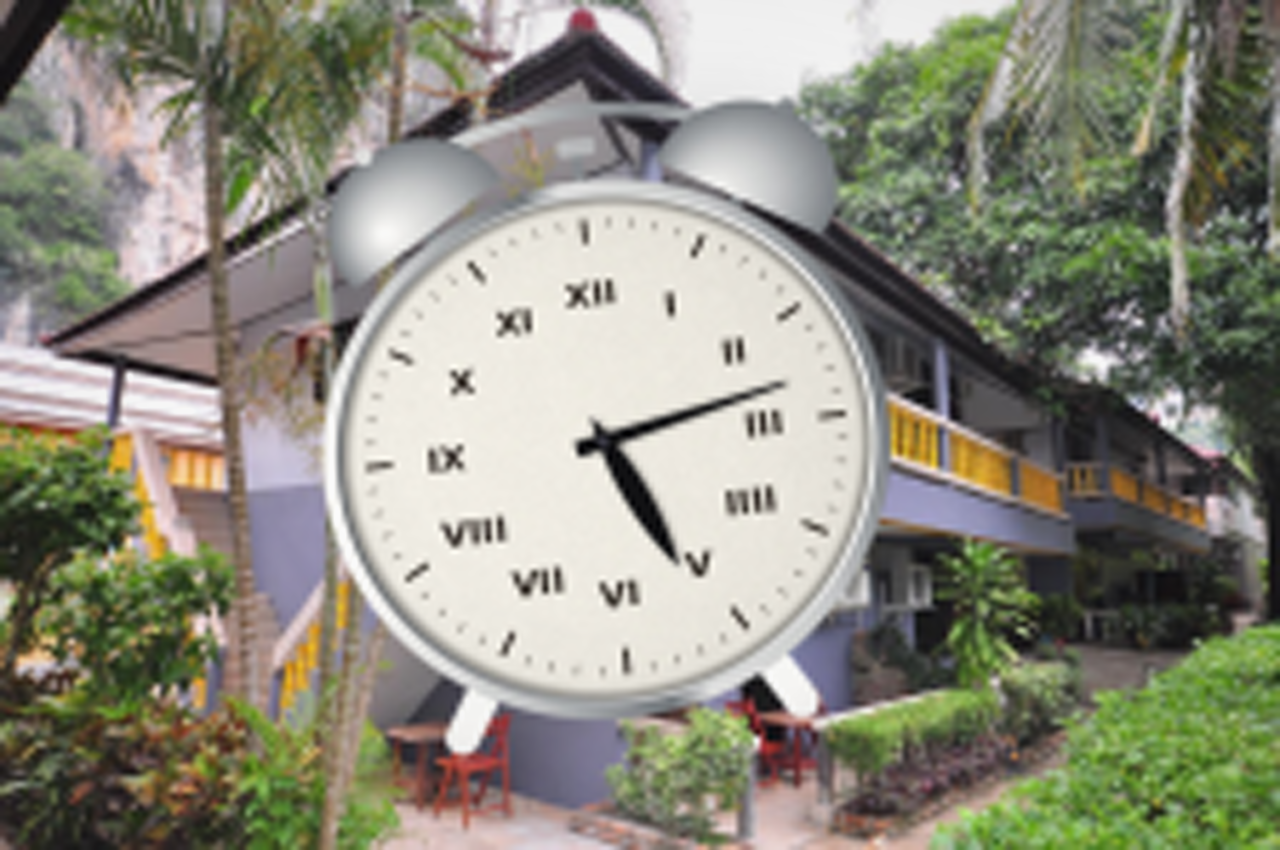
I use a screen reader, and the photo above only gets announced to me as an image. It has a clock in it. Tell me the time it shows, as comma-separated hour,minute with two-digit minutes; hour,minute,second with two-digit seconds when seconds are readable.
5,13
